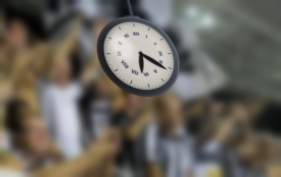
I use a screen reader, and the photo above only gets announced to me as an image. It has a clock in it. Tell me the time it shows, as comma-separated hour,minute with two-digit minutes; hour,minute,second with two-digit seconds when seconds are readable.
6,21
